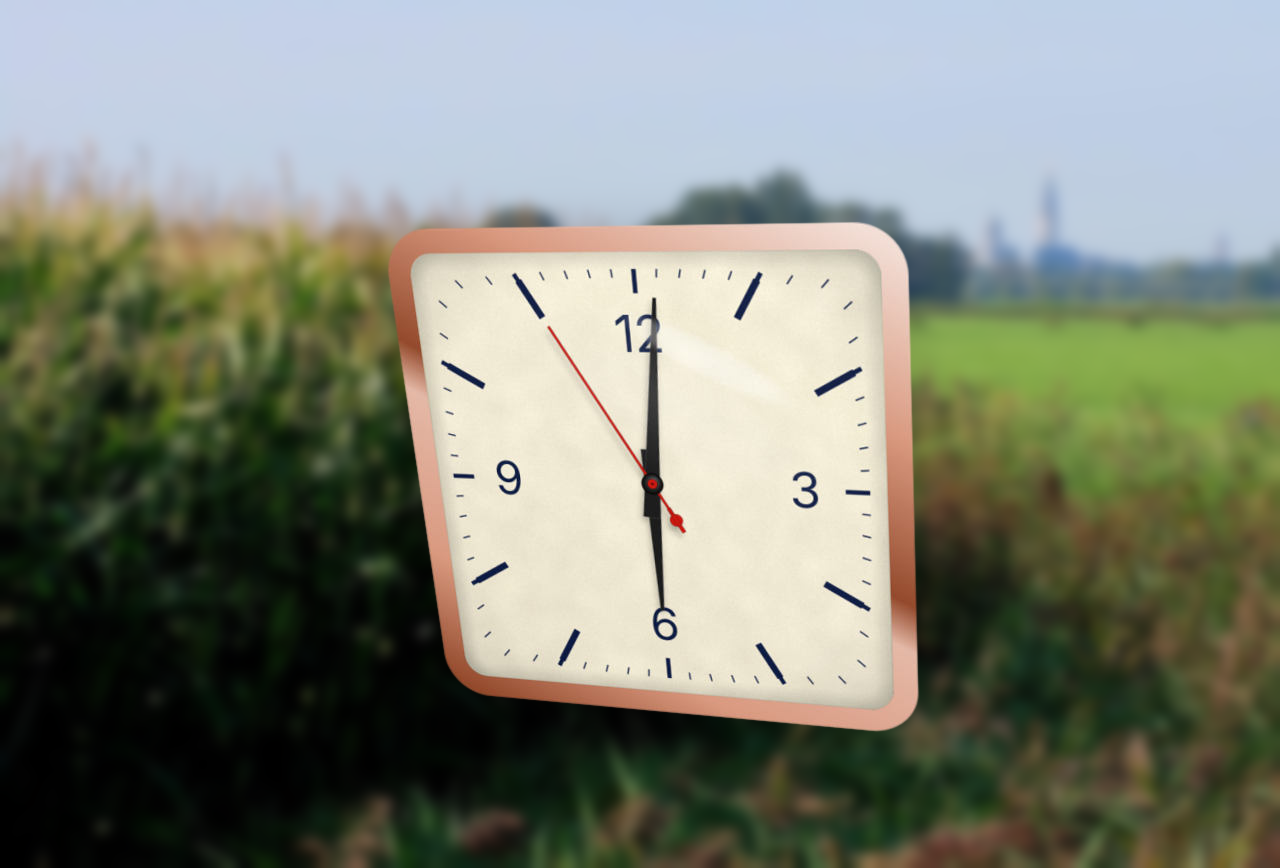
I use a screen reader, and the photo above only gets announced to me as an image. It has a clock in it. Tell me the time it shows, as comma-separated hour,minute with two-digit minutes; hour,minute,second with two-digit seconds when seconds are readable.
6,00,55
